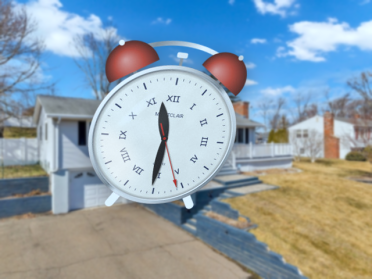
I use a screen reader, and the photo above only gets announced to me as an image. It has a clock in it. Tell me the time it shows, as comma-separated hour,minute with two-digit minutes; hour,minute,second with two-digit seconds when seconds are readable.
11,30,26
